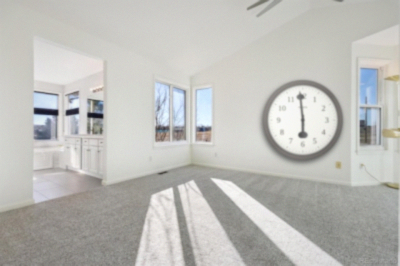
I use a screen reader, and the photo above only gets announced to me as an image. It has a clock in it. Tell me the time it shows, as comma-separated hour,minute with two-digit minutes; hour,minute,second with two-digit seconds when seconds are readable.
5,59
